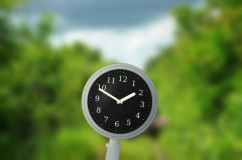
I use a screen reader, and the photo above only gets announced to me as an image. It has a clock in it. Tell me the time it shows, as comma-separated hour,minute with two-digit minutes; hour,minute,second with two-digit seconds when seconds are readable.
1,49
